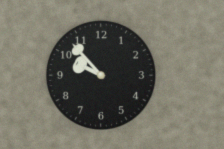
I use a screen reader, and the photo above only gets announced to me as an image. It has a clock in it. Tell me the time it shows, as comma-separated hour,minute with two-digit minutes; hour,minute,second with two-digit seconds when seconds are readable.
9,53
